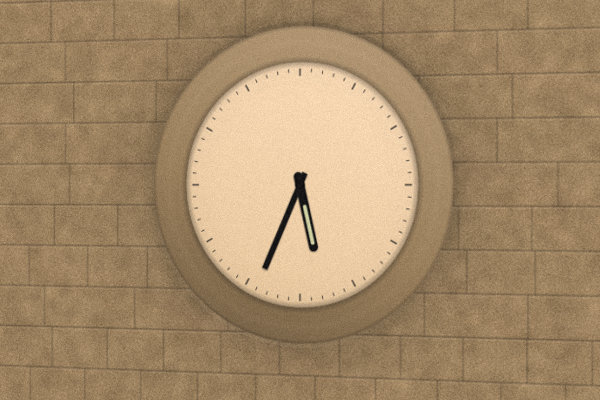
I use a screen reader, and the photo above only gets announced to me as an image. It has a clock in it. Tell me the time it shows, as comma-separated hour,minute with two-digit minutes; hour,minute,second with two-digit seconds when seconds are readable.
5,34
